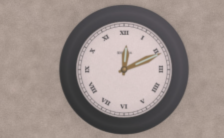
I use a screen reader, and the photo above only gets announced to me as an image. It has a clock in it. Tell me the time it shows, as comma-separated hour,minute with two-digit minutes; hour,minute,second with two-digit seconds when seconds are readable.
12,11
